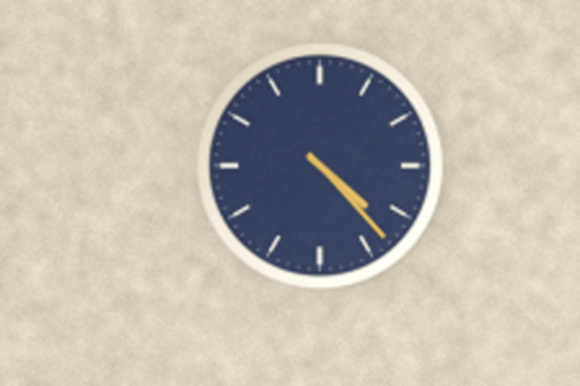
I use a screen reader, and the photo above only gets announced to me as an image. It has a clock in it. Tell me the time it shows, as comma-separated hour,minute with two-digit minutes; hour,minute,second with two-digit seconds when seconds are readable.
4,23
